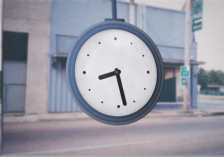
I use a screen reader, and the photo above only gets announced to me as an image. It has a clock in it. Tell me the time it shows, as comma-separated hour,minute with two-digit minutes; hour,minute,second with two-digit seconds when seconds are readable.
8,28
